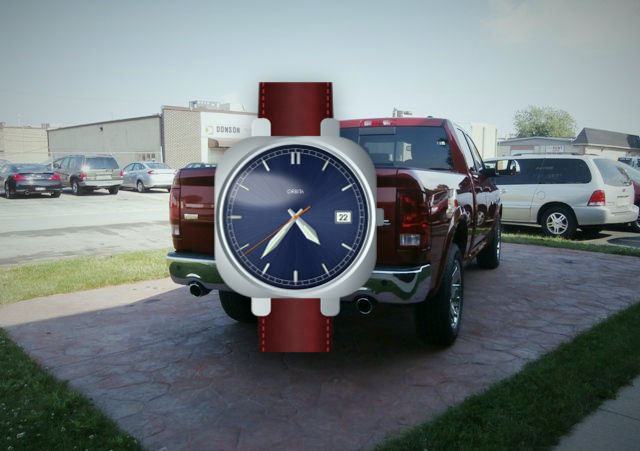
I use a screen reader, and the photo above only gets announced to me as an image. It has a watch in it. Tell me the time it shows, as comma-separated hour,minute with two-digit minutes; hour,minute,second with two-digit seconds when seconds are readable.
4,36,39
